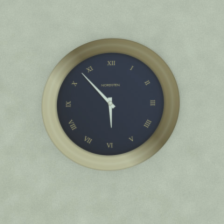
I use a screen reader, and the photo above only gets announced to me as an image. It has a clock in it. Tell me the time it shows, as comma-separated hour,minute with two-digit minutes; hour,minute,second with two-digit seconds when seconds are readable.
5,53
